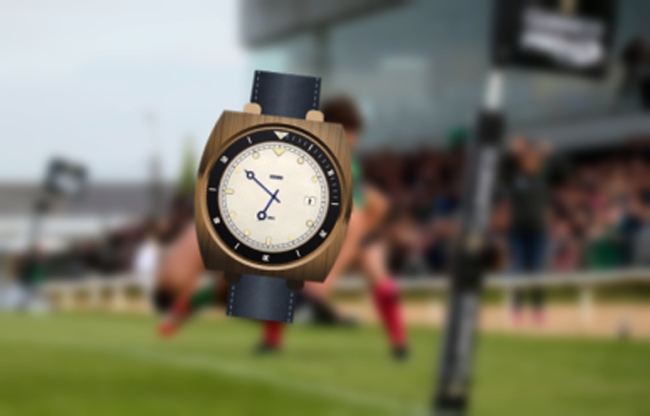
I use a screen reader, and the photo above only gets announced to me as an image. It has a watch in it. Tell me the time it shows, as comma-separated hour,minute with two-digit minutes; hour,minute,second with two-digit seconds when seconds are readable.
6,51
